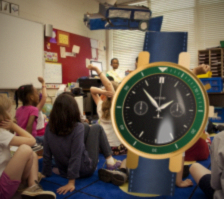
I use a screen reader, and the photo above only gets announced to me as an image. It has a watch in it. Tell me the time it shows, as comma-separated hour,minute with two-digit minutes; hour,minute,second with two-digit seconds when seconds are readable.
1,53
